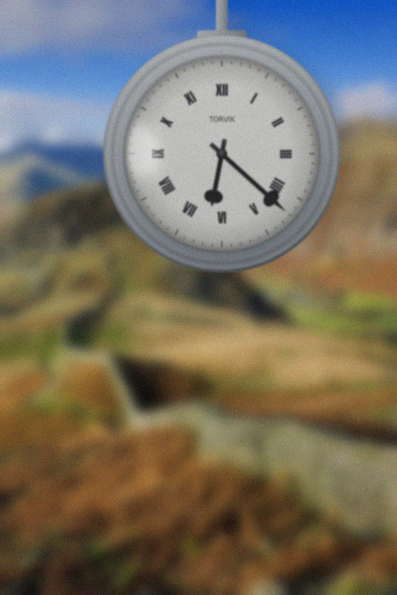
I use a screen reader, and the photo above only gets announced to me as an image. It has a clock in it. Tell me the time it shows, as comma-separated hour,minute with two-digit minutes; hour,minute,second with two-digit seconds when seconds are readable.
6,22
